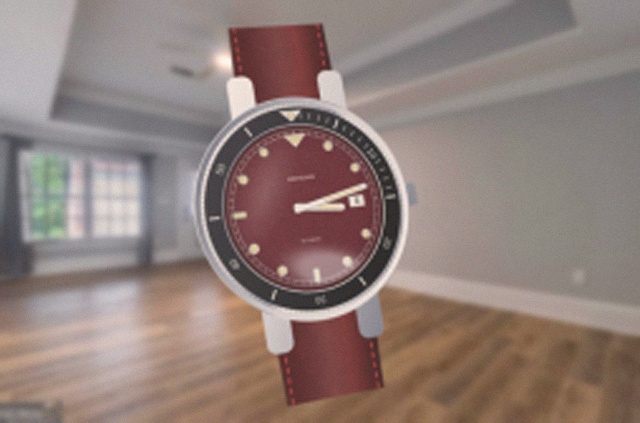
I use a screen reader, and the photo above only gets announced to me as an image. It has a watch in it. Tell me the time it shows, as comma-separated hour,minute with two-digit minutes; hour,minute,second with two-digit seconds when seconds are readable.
3,13
